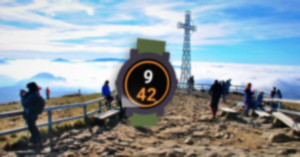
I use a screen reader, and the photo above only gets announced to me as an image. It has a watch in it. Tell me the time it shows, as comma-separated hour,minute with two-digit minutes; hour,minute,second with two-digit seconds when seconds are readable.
9,42
